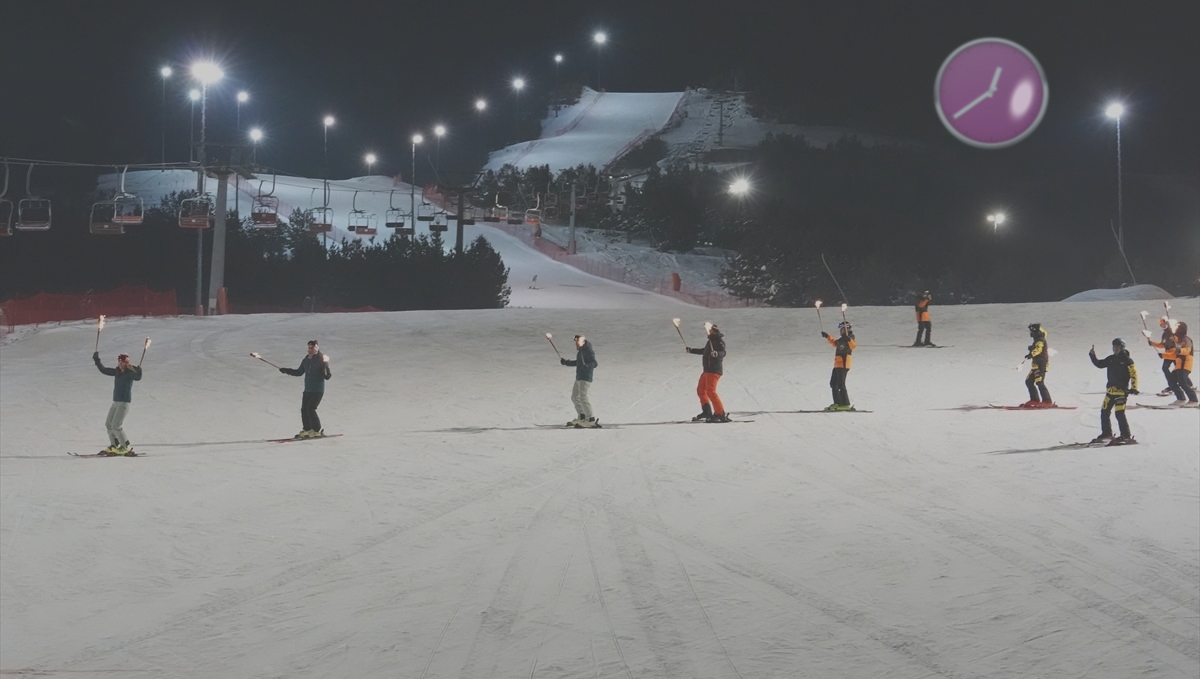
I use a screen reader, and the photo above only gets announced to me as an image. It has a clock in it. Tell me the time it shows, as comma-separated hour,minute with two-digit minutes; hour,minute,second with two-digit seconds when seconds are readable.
12,39
